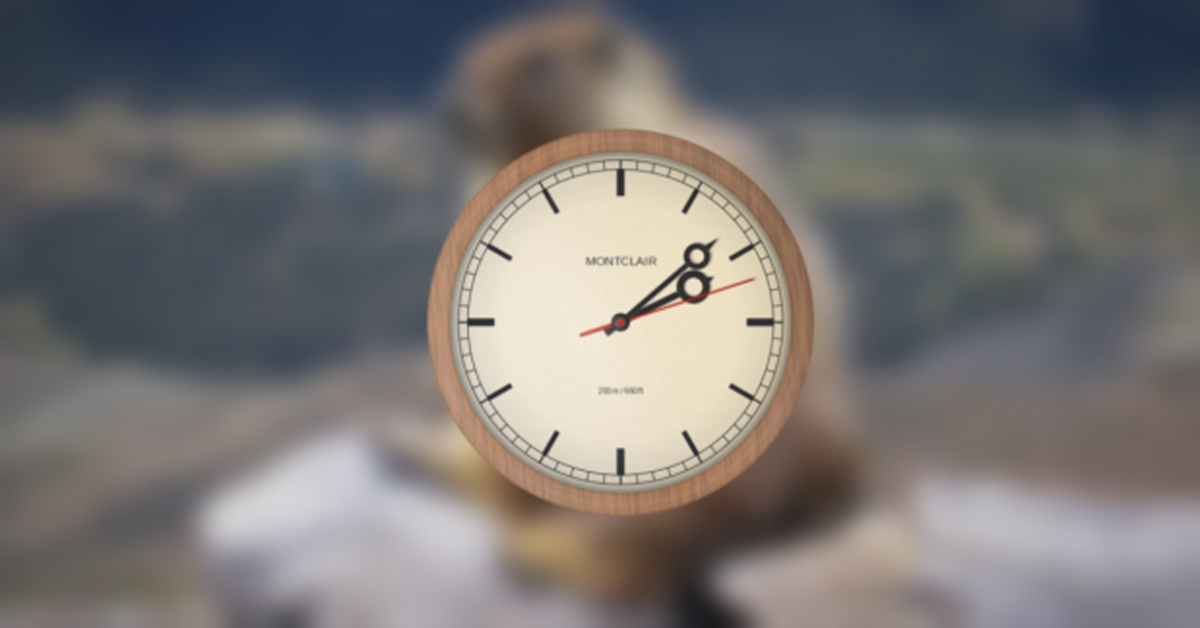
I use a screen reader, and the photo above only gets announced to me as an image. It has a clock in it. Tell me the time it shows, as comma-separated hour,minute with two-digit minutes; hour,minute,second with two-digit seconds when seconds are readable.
2,08,12
